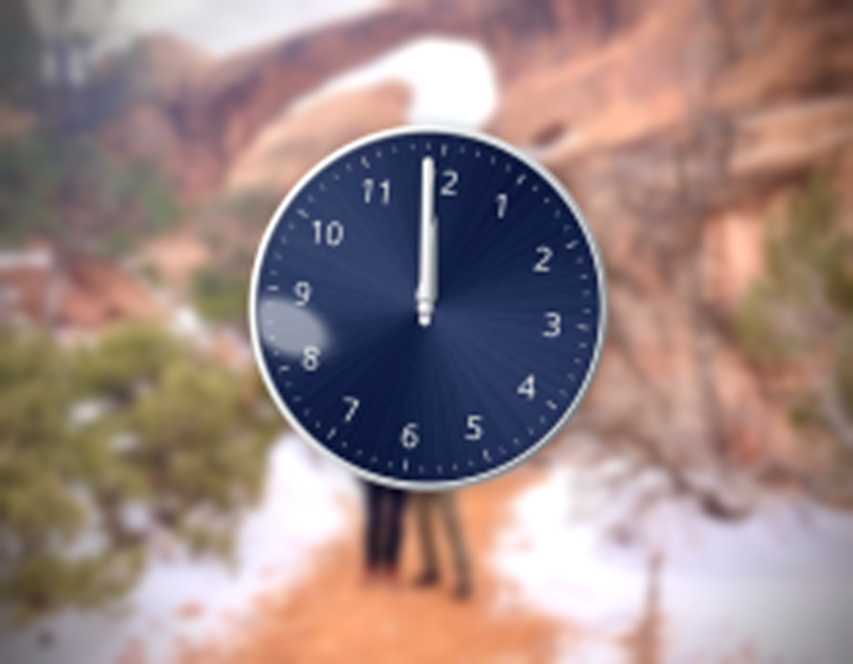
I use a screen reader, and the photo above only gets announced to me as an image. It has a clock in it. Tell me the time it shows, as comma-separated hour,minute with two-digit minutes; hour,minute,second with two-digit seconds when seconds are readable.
11,59
